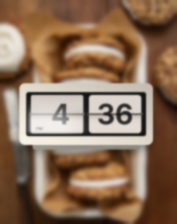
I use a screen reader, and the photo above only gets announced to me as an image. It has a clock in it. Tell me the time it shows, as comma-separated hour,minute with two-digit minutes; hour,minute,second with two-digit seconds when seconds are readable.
4,36
